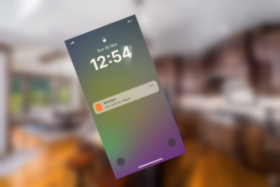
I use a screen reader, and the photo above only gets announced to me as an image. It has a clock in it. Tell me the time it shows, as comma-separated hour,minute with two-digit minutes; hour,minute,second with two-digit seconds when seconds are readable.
12,54
